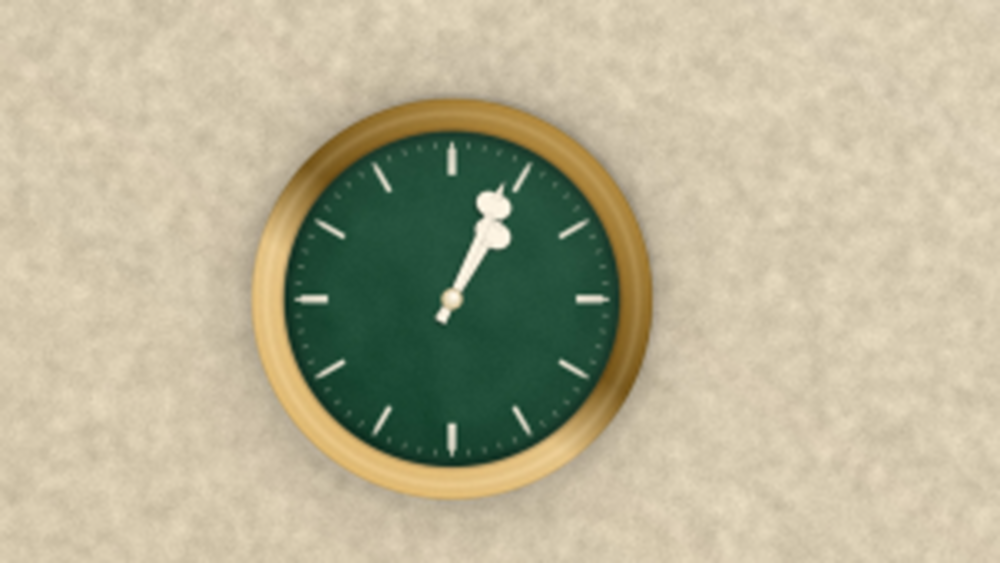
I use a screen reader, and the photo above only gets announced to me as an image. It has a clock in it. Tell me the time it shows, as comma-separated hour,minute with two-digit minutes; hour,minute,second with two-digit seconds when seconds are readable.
1,04
